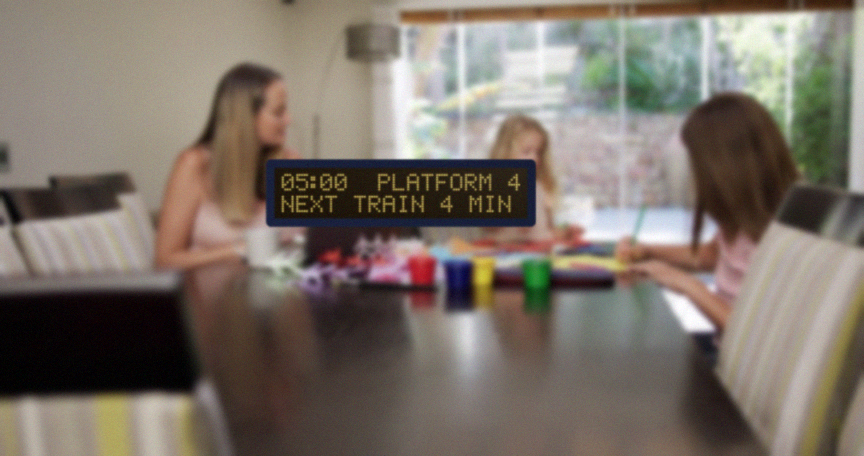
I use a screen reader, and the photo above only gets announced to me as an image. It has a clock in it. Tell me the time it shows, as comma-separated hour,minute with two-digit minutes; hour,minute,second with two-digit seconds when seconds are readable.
5,00
